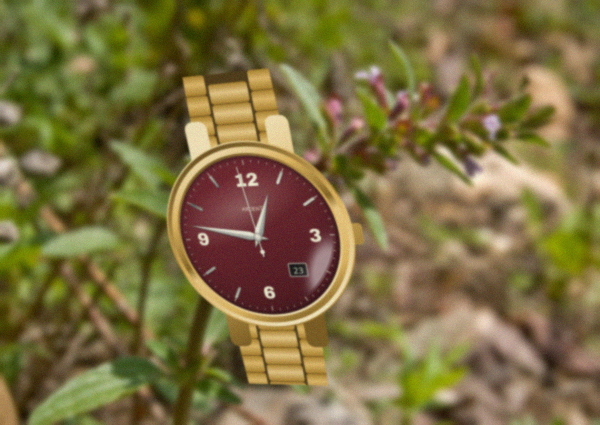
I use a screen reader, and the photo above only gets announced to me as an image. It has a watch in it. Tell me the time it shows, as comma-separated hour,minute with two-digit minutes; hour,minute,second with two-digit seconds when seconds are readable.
12,46,59
